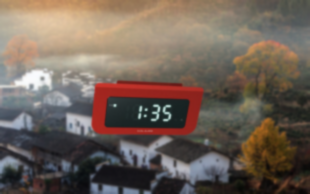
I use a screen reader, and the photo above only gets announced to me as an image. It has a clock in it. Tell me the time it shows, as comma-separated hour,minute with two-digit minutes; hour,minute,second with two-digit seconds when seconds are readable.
1,35
